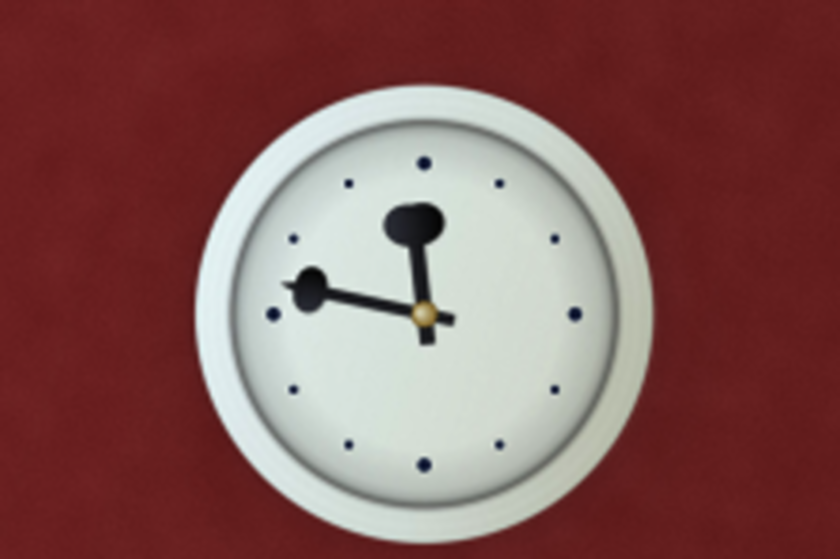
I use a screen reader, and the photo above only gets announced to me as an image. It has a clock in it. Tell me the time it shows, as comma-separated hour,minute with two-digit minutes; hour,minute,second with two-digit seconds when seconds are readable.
11,47
